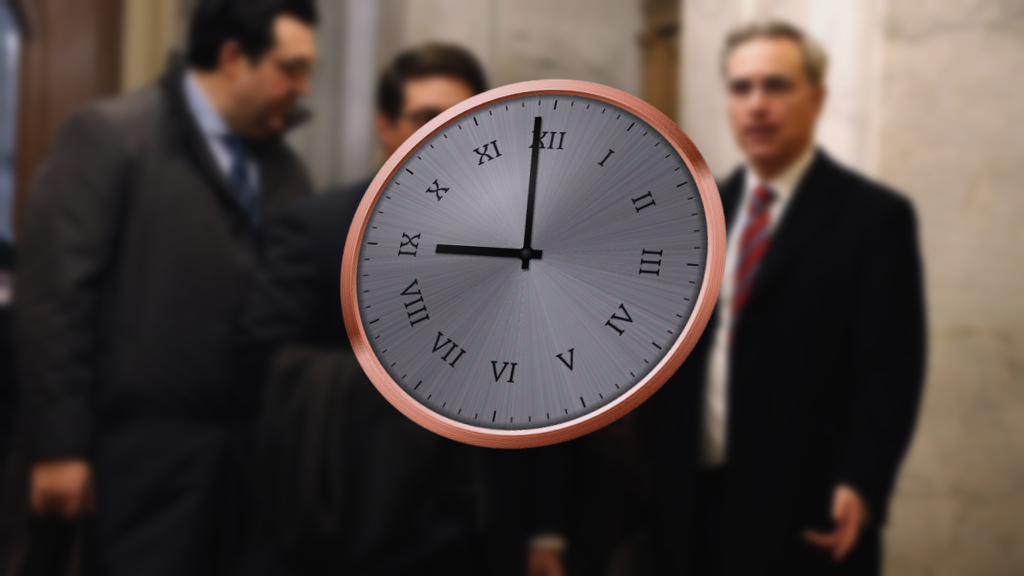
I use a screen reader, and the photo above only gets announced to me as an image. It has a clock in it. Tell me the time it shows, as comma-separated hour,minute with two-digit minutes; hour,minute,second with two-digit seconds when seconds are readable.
8,59
